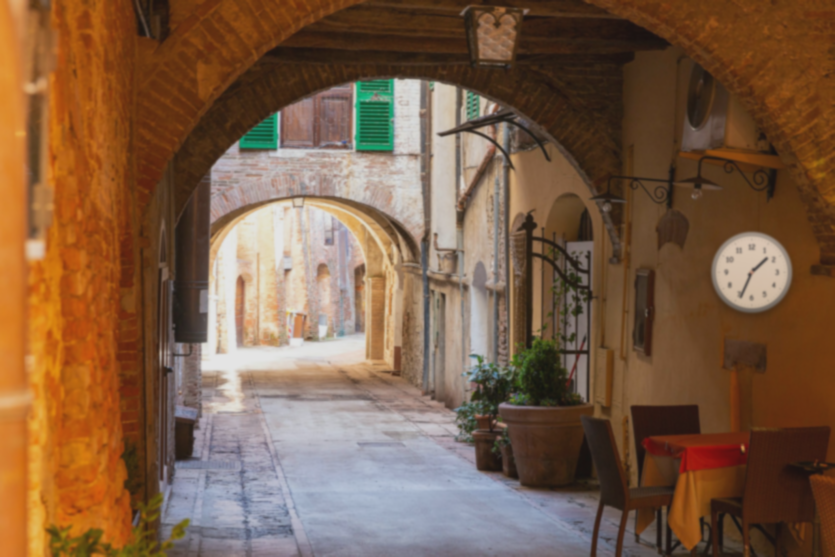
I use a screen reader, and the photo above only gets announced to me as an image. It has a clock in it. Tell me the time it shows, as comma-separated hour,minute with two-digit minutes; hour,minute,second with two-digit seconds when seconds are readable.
1,34
